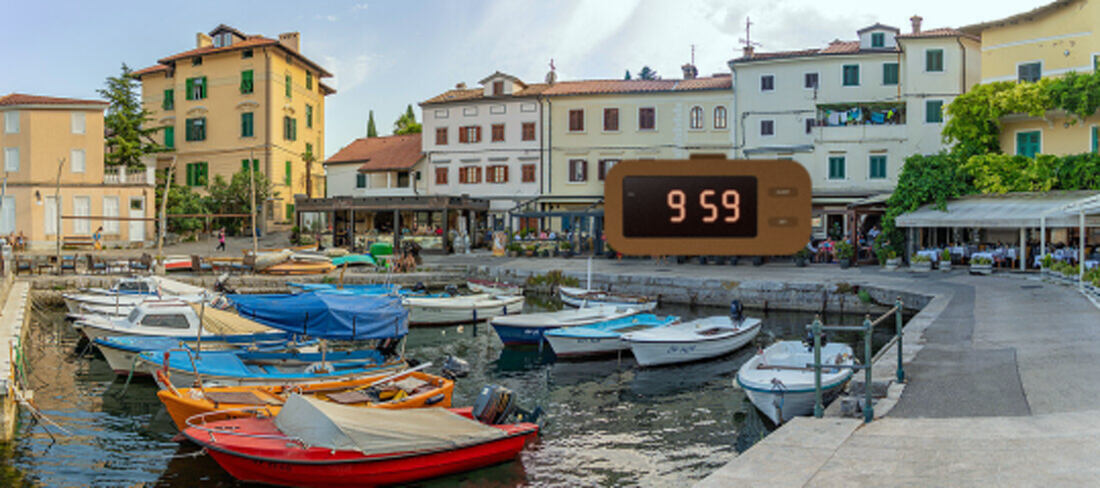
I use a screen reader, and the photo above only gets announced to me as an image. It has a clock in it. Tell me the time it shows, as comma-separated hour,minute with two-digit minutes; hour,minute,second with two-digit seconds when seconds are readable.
9,59
